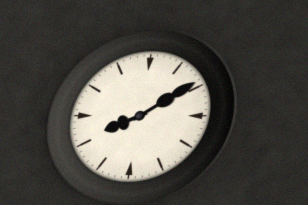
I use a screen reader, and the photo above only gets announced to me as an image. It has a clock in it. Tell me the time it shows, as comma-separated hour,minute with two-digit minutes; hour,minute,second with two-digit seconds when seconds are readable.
8,09
